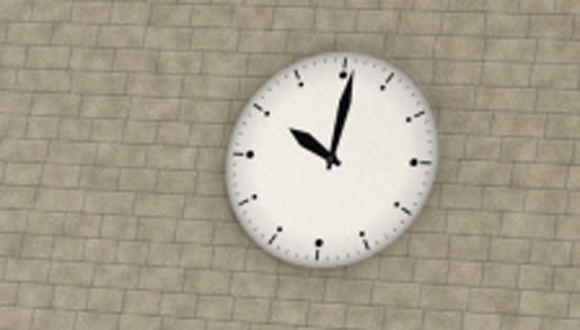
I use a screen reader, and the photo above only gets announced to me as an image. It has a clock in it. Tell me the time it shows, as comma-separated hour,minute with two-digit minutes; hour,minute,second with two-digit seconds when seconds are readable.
10,01
